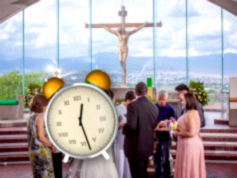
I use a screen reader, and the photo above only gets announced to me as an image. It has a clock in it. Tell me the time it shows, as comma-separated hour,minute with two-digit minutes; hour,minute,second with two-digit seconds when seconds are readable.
12,28
